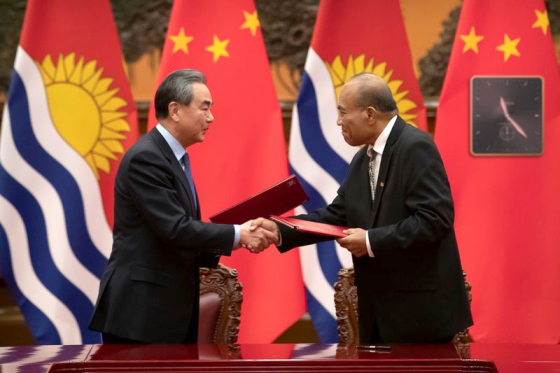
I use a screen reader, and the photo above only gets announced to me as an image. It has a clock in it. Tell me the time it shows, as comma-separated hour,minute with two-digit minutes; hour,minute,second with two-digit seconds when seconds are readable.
11,23
